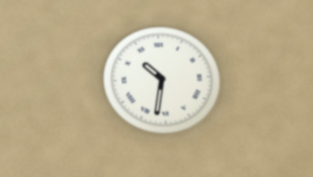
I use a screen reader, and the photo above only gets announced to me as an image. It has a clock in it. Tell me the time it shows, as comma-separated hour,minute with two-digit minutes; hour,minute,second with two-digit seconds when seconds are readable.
10,32
